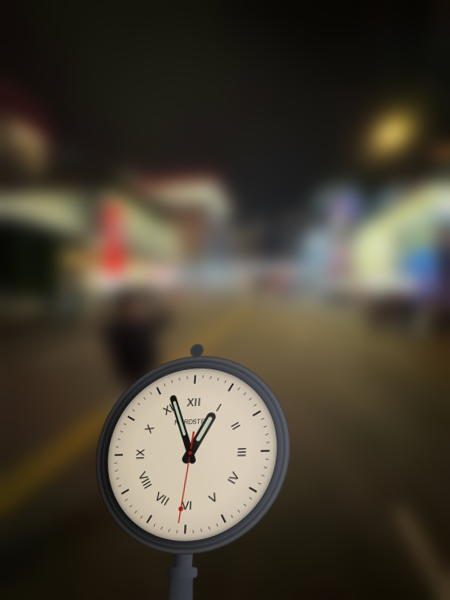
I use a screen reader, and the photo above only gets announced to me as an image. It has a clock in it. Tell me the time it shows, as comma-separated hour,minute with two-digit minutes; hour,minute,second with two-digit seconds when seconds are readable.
12,56,31
